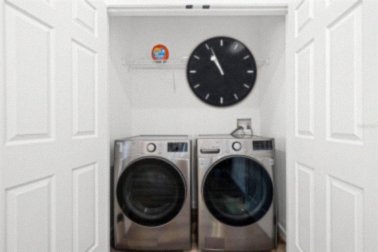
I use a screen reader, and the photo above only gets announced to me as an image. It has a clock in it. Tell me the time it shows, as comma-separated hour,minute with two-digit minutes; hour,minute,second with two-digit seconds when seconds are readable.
10,56
